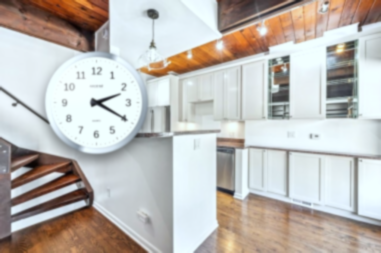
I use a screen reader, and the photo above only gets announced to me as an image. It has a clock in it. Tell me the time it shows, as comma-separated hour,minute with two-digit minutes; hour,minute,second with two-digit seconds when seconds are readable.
2,20
